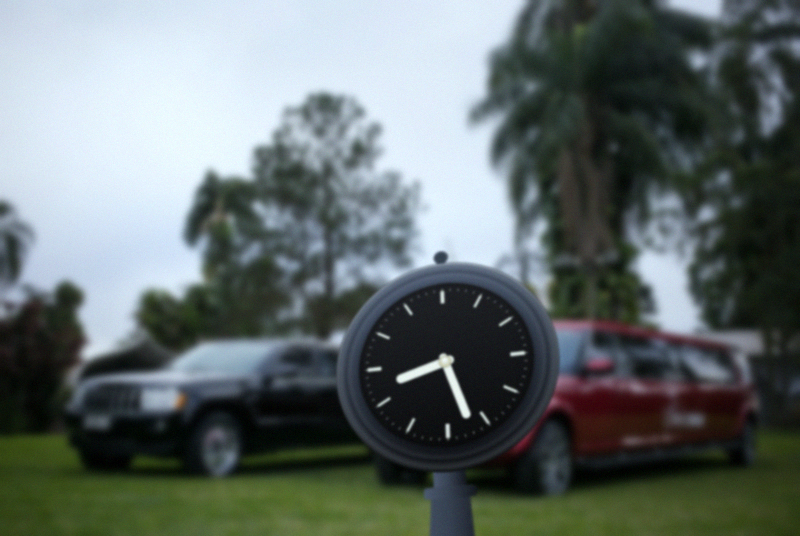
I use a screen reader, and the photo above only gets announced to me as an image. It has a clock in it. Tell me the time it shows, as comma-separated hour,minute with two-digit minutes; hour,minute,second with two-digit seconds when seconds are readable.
8,27
